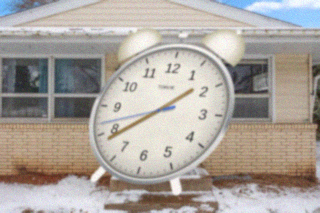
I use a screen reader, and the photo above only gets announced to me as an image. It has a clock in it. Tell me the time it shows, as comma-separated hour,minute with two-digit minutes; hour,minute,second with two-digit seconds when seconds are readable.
1,38,42
